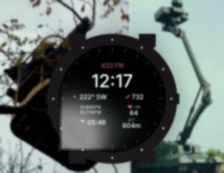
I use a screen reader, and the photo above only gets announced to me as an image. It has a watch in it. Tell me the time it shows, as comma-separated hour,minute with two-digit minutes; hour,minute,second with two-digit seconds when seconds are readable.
12,17
